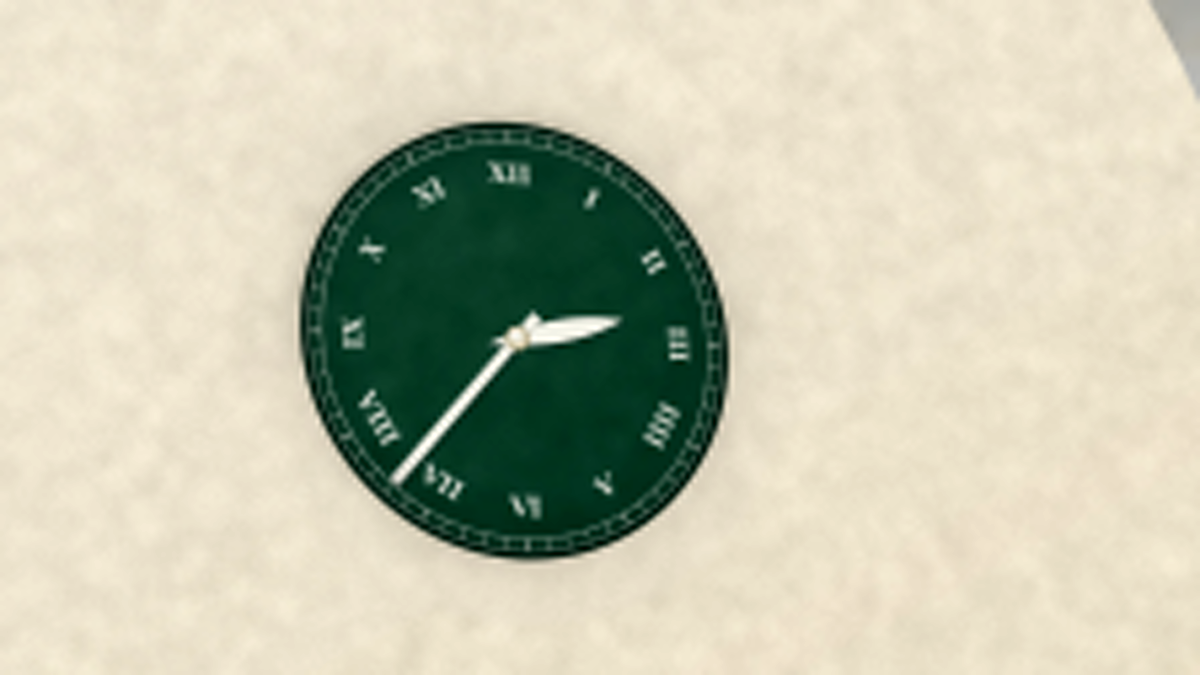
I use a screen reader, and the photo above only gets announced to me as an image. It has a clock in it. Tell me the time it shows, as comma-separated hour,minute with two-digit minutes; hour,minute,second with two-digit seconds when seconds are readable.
2,37
